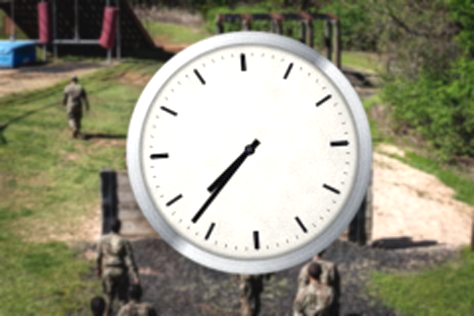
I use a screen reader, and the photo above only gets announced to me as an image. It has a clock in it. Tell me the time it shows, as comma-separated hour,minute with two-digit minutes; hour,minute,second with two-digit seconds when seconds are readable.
7,37
